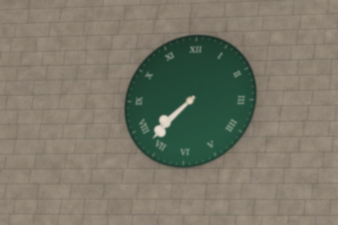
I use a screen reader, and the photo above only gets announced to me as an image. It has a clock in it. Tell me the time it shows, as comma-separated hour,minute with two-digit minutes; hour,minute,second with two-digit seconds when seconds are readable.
7,37
